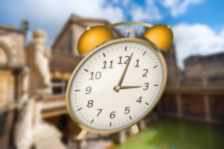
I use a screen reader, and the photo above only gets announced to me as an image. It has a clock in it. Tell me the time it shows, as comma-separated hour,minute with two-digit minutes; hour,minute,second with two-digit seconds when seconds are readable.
3,02
